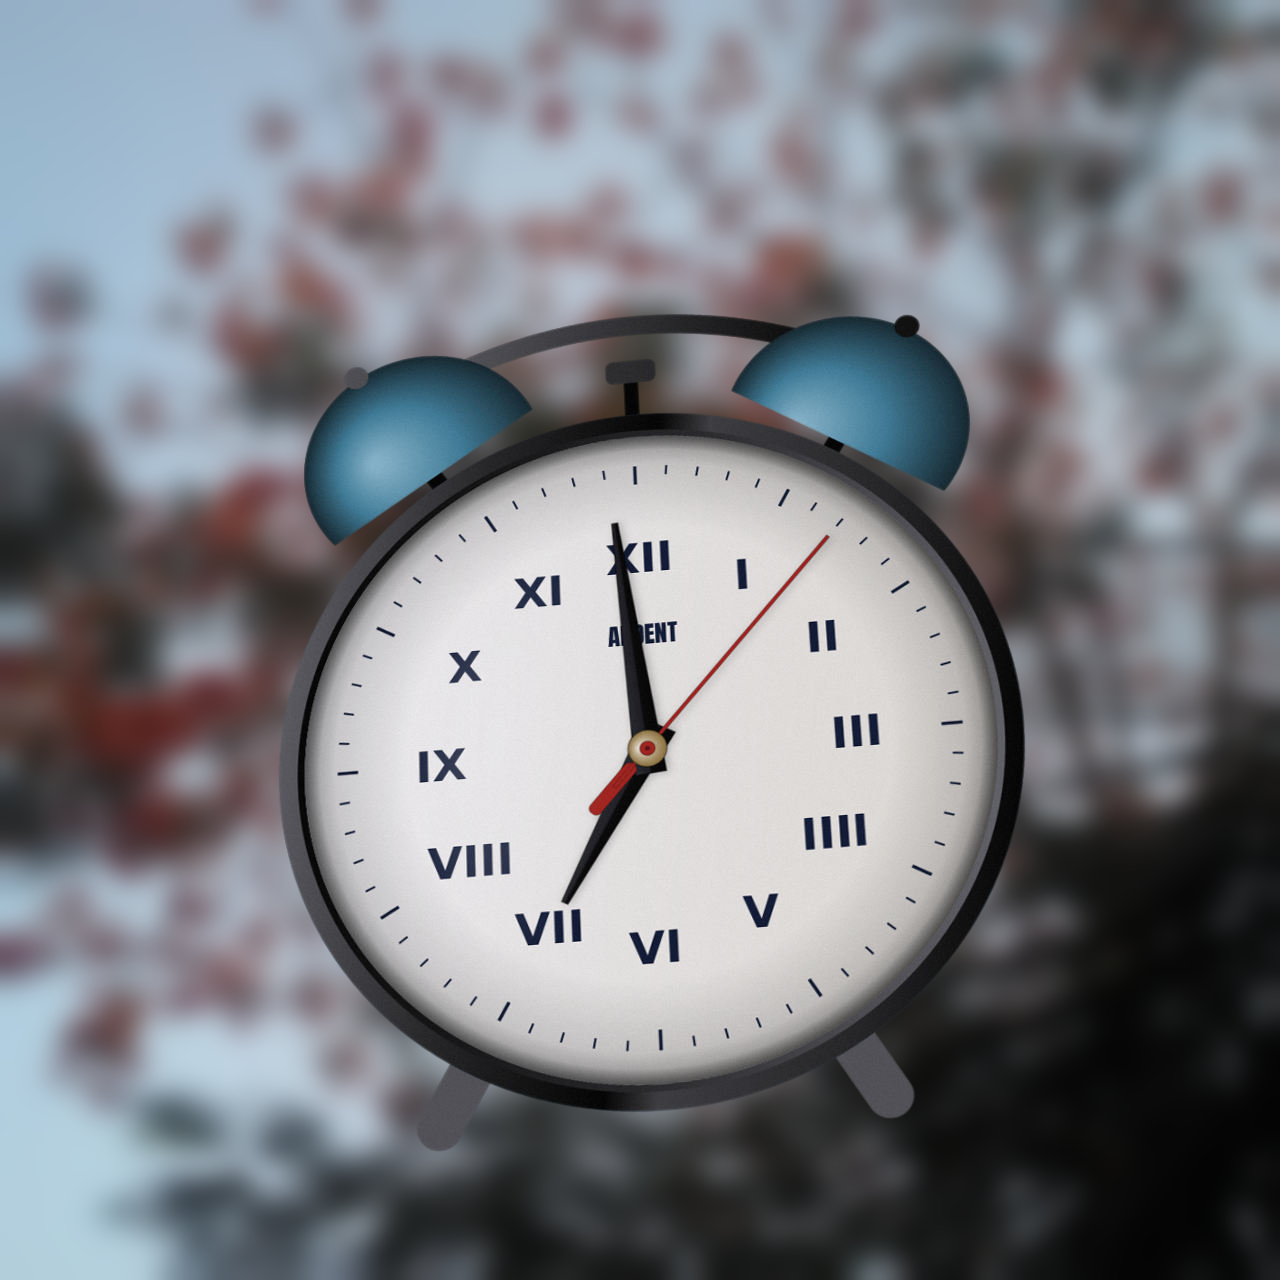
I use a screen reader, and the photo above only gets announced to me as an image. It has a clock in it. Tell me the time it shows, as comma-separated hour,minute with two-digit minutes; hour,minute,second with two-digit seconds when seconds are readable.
6,59,07
